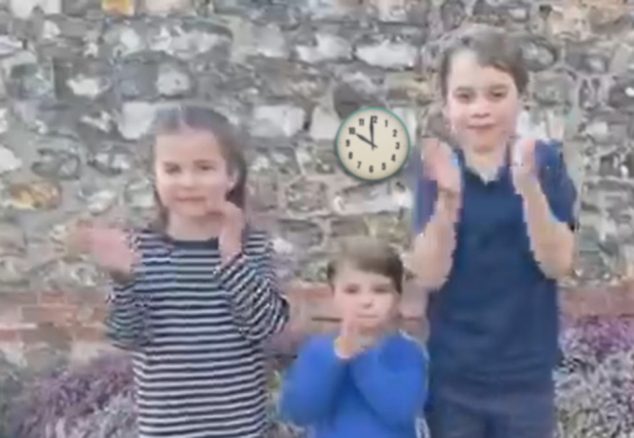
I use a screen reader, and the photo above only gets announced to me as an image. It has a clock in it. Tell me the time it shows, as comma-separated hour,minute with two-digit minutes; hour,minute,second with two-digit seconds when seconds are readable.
9,59
